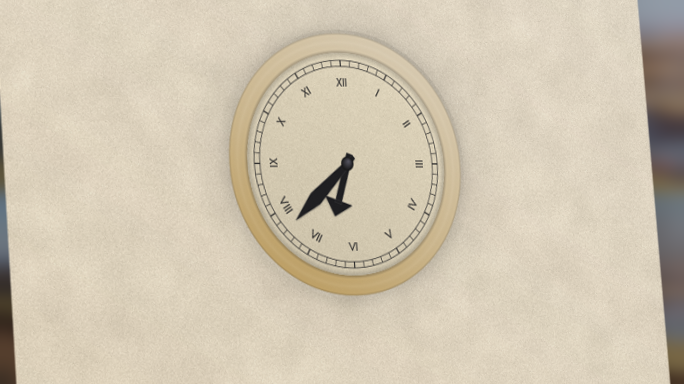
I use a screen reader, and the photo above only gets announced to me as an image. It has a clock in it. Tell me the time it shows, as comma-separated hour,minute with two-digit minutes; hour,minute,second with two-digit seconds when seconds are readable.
6,38
